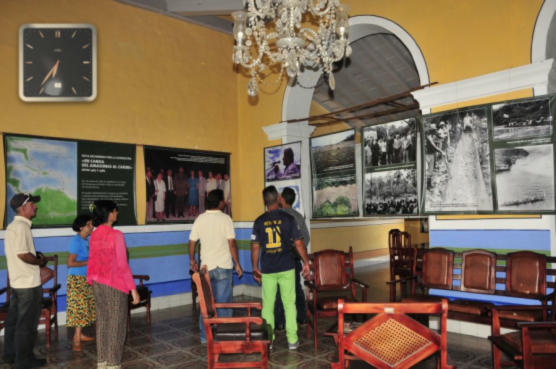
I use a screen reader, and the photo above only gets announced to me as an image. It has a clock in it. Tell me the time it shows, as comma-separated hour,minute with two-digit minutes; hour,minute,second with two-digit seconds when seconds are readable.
6,36
